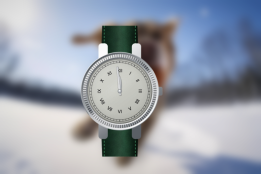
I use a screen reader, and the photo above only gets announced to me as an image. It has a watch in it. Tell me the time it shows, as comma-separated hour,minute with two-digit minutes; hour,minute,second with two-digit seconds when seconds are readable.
11,59
